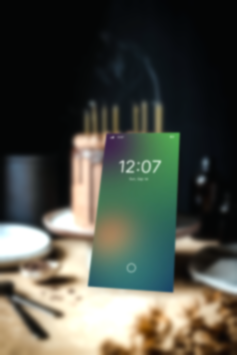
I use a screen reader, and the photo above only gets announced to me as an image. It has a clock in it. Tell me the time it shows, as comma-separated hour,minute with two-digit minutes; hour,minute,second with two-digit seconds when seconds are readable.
12,07
